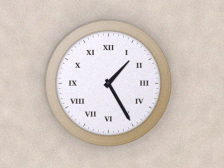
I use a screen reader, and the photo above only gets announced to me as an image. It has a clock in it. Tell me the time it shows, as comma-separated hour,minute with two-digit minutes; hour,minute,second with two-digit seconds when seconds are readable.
1,25
